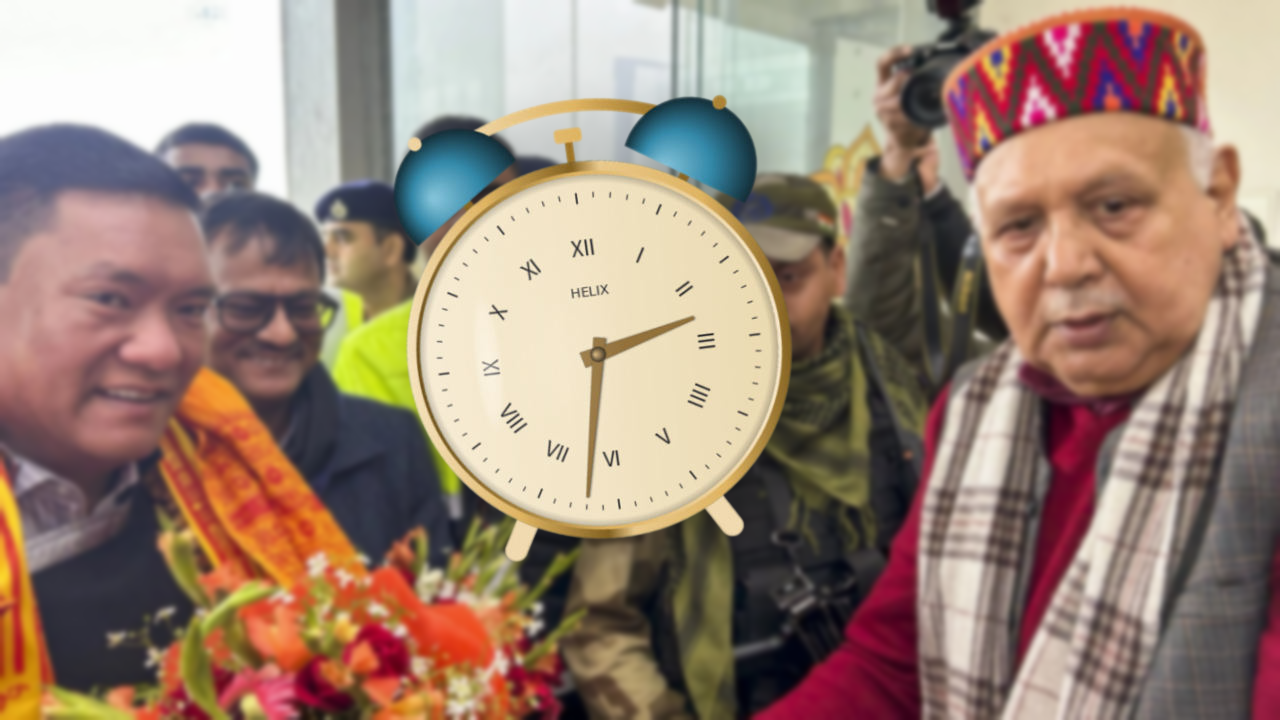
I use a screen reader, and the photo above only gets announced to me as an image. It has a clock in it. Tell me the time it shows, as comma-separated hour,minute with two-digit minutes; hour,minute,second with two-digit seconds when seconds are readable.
2,32
